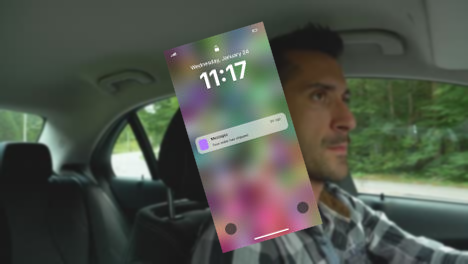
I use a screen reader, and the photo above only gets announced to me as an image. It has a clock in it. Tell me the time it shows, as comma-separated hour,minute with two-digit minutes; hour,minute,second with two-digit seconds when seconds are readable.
11,17
